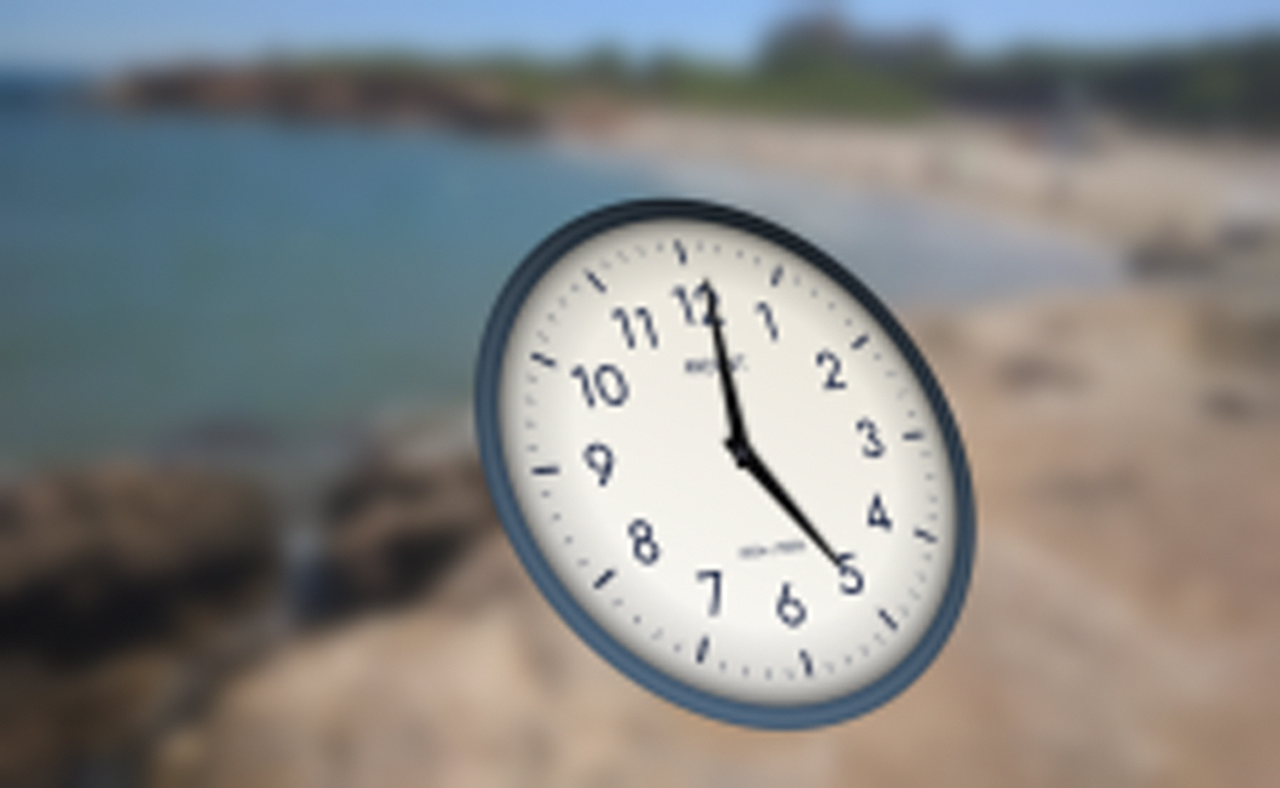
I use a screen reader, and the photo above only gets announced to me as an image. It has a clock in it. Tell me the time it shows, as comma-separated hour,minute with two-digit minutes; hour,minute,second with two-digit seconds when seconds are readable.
5,01
